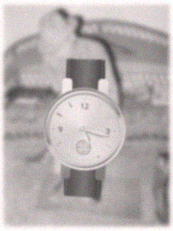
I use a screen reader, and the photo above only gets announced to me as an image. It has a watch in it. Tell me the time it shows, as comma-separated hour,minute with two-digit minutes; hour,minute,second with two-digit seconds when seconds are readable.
5,17
